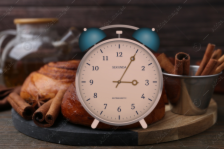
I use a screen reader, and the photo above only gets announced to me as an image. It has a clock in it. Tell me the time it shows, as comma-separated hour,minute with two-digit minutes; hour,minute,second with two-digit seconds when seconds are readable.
3,05
